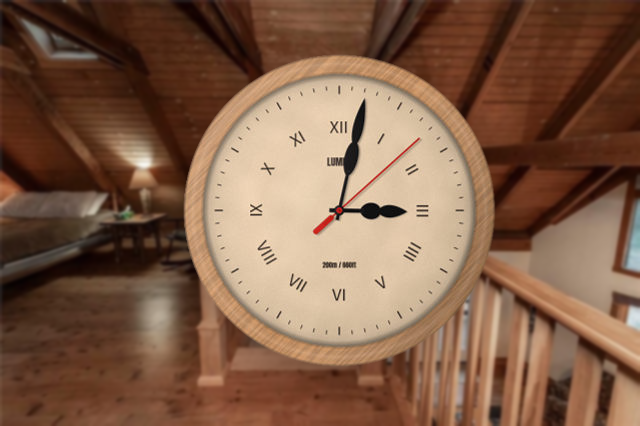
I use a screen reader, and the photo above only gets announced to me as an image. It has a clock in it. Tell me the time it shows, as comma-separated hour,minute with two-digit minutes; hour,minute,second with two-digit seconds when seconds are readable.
3,02,08
